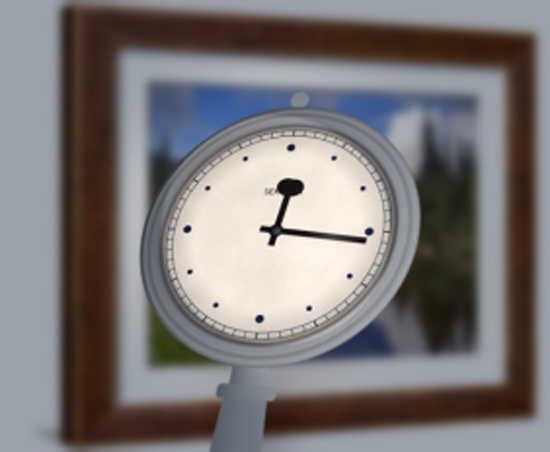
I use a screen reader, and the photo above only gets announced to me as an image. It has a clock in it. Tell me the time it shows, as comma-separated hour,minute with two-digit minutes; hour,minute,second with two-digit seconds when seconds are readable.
12,16
